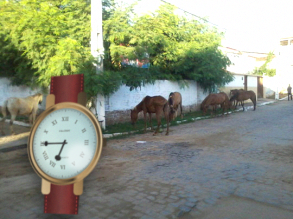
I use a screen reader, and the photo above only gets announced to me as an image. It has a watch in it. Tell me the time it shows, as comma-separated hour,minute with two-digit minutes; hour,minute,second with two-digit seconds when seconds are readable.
6,45
